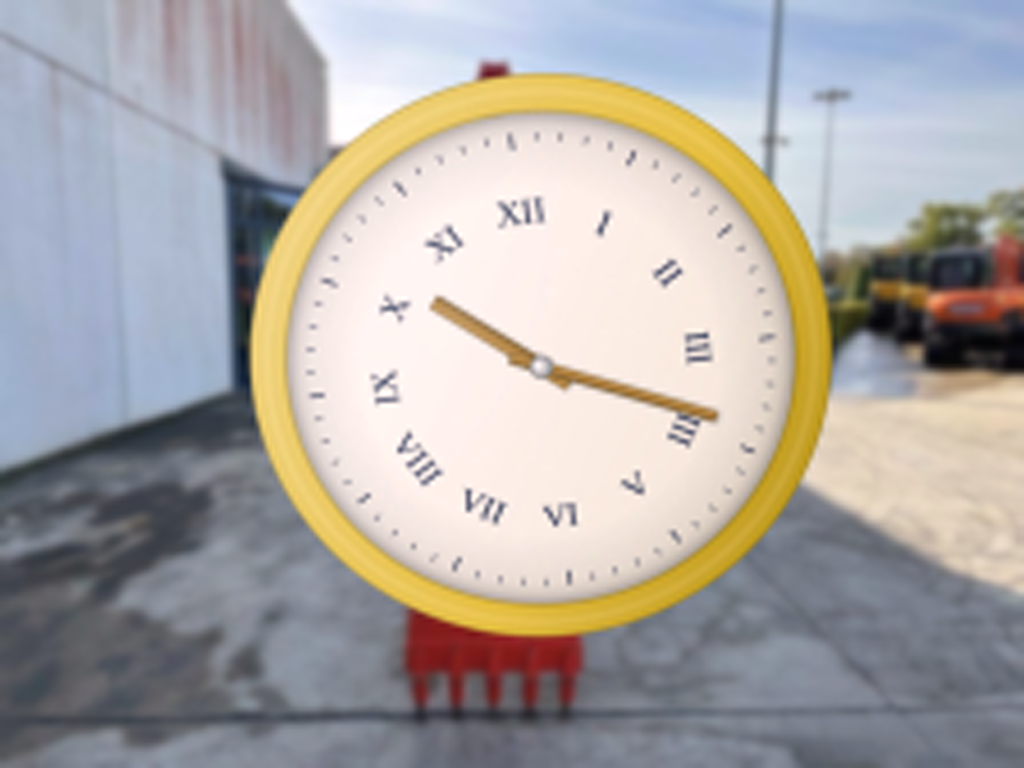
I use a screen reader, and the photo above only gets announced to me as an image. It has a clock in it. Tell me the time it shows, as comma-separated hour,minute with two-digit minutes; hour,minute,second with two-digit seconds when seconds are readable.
10,19
